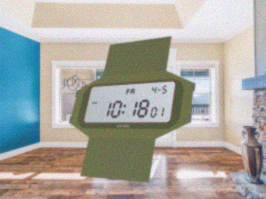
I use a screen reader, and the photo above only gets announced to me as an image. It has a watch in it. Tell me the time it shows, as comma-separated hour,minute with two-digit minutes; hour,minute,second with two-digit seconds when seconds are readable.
10,18,01
